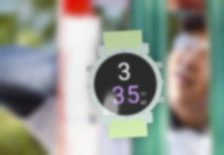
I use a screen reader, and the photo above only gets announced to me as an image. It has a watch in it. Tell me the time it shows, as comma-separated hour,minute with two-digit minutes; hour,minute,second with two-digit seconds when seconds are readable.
3,35
